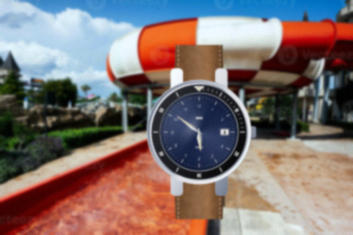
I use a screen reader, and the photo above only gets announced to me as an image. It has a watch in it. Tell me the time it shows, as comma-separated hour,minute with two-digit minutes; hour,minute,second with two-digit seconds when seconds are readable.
5,51
